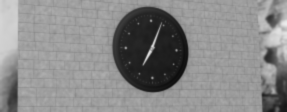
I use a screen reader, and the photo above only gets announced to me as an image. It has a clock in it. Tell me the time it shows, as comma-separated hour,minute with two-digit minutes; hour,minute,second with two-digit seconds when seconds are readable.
7,04
